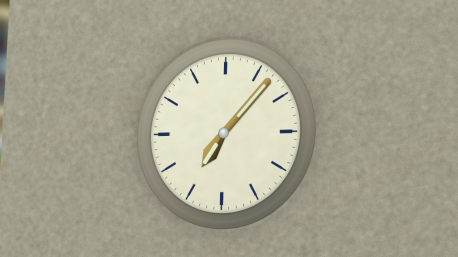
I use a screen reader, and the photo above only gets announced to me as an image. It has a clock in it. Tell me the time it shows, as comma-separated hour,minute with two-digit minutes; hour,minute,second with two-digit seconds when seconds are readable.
7,07
